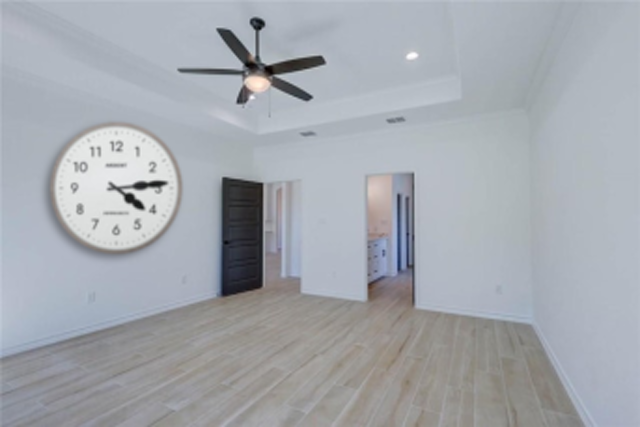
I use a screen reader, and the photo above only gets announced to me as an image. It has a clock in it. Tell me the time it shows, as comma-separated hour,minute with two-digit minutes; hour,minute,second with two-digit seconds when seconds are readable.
4,14
